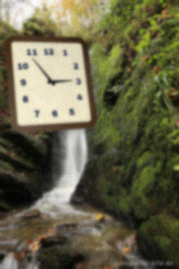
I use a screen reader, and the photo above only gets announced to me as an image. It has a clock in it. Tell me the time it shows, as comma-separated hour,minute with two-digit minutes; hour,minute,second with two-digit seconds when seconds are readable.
2,54
